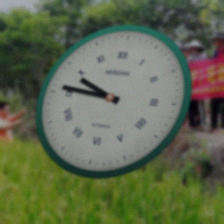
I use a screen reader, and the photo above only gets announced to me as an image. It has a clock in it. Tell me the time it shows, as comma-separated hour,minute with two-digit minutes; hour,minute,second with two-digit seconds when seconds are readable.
9,46
